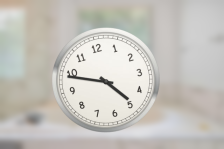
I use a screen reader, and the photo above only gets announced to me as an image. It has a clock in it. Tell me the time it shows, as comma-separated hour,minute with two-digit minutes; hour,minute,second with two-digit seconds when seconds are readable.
4,49
